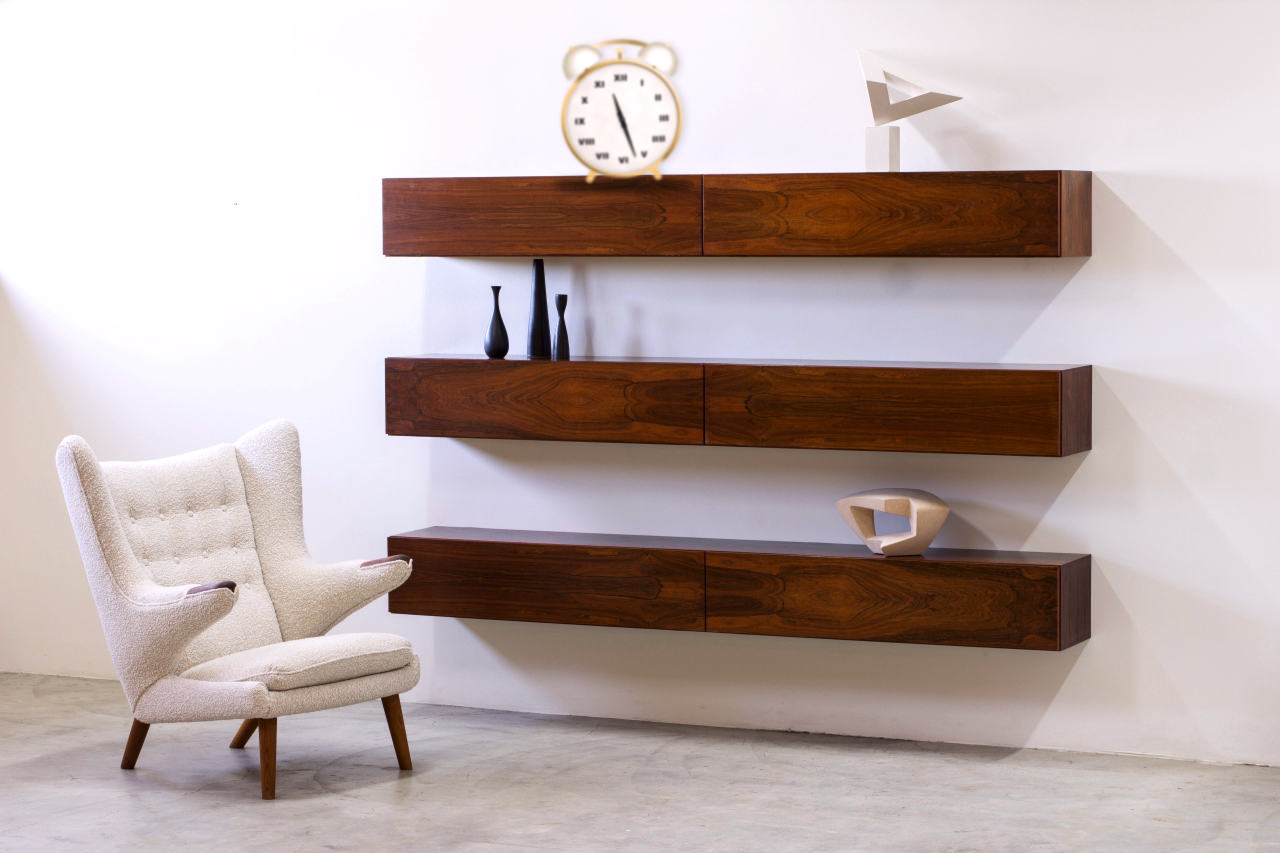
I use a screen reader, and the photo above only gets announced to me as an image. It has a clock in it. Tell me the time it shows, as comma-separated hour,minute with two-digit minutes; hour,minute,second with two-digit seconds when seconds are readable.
11,27
